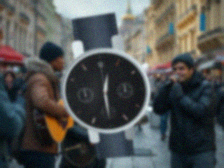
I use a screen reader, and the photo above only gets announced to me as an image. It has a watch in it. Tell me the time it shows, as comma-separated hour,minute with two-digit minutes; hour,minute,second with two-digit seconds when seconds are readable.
12,30
